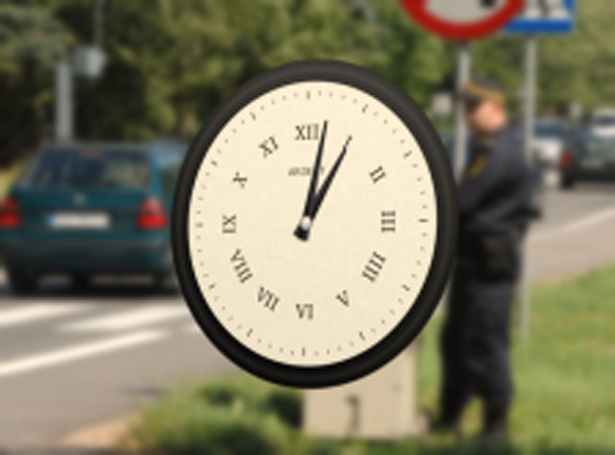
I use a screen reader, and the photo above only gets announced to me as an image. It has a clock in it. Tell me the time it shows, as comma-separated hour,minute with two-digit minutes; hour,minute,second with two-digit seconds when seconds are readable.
1,02
